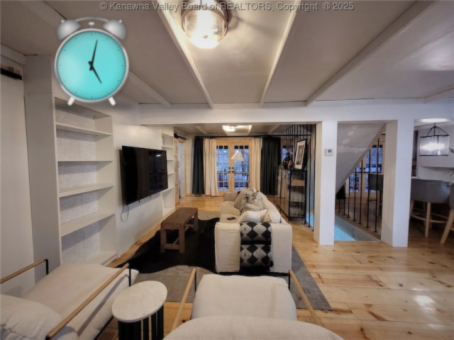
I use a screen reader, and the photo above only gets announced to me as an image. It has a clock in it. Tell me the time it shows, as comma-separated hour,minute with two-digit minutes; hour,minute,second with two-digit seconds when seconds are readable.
5,02
